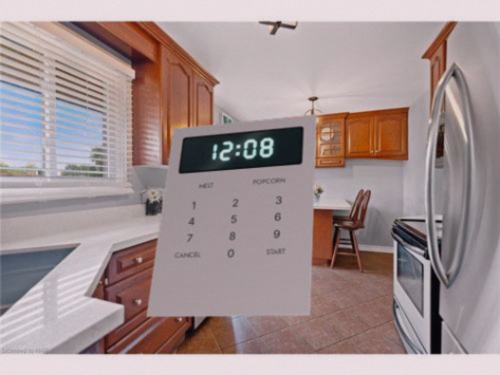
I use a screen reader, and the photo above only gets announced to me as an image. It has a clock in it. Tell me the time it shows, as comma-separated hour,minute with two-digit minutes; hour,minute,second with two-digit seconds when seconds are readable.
12,08
